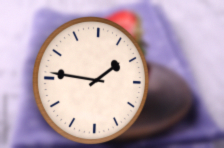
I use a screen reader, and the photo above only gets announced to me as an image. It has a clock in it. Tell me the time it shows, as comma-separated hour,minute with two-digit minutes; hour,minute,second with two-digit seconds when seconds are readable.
1,46
